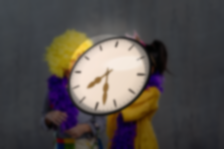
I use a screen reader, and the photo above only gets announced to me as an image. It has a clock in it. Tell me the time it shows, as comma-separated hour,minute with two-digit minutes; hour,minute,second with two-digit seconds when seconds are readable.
7,28
